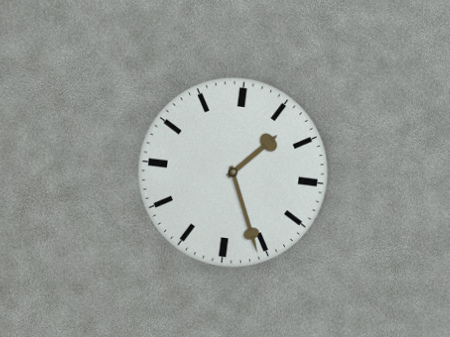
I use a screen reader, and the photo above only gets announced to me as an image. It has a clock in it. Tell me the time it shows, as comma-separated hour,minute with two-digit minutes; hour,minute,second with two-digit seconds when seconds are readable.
1,26
